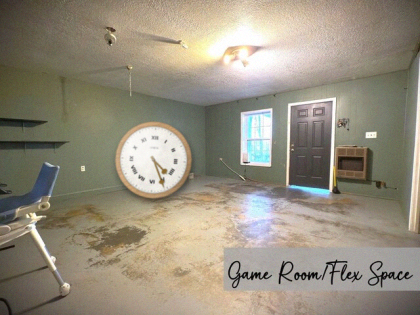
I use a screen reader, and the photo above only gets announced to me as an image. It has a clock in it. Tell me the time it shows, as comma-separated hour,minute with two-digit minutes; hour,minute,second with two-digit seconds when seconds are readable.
4,26
